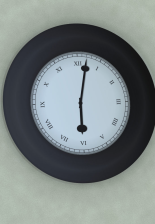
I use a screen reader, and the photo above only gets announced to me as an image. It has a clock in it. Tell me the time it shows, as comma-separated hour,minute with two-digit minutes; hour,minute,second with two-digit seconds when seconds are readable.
6,02
